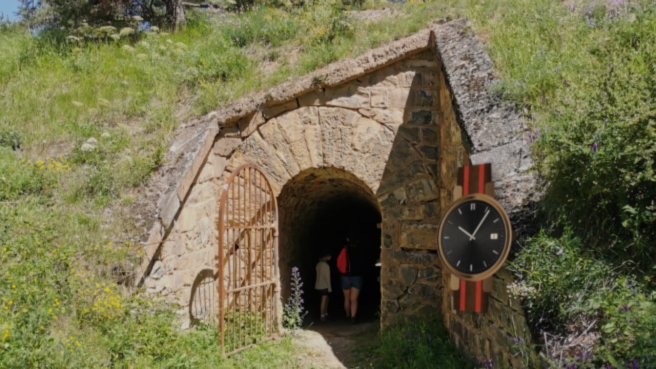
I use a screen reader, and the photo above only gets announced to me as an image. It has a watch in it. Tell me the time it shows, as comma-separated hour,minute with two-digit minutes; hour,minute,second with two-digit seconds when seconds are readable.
10,06
